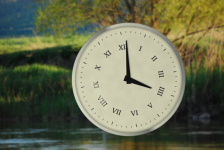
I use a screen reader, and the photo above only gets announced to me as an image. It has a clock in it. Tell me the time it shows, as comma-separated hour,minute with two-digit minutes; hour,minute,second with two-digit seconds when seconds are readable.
4,01
